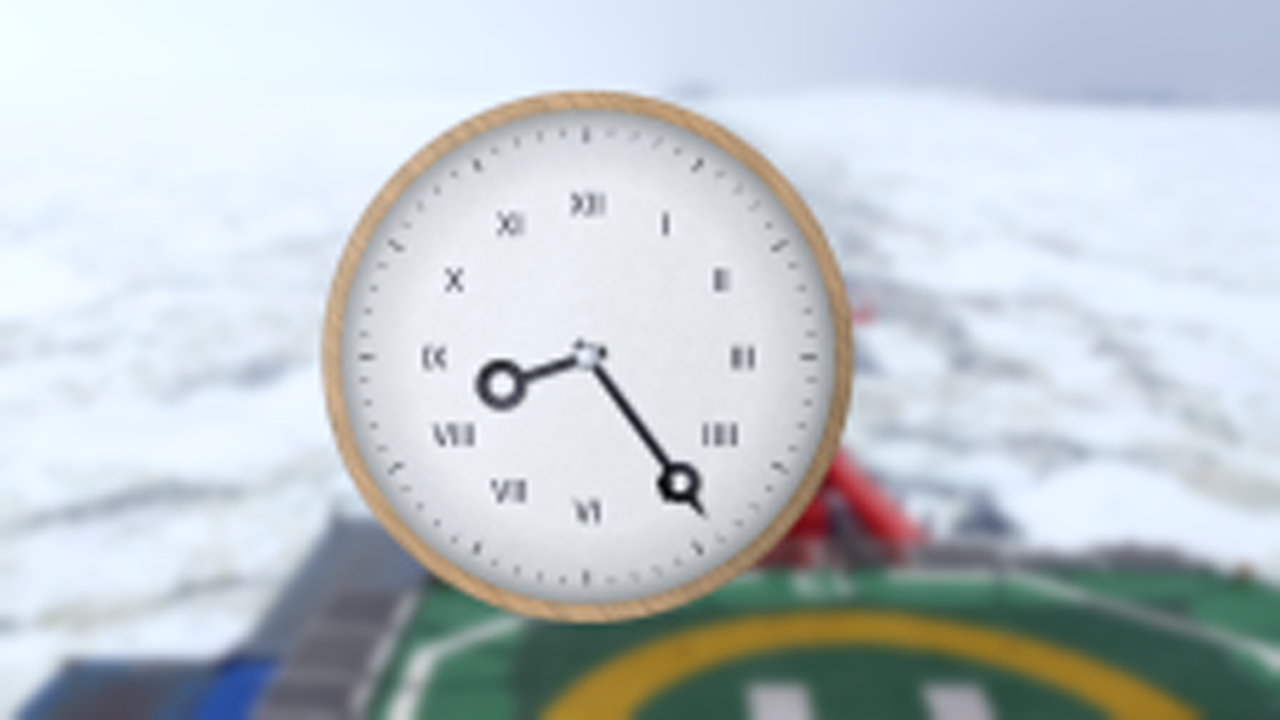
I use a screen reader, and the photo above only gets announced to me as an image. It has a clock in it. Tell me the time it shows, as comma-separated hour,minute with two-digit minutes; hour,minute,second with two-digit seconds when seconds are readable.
8,24
